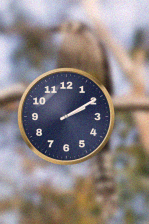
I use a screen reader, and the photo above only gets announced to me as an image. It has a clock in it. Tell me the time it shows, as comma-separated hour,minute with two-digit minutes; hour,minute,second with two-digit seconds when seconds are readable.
2,10
